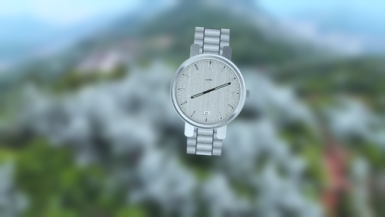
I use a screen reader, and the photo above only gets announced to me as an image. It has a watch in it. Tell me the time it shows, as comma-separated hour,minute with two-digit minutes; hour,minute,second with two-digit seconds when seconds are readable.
8,11
